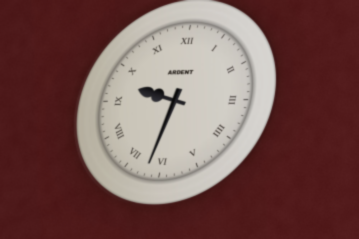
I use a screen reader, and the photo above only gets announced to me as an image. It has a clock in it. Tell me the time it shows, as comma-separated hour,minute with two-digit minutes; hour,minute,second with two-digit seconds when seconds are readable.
9,32
